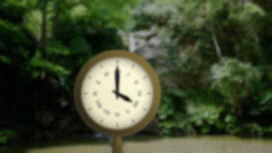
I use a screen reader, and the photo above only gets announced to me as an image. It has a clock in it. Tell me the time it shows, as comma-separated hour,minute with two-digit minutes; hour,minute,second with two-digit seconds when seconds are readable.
4,00
